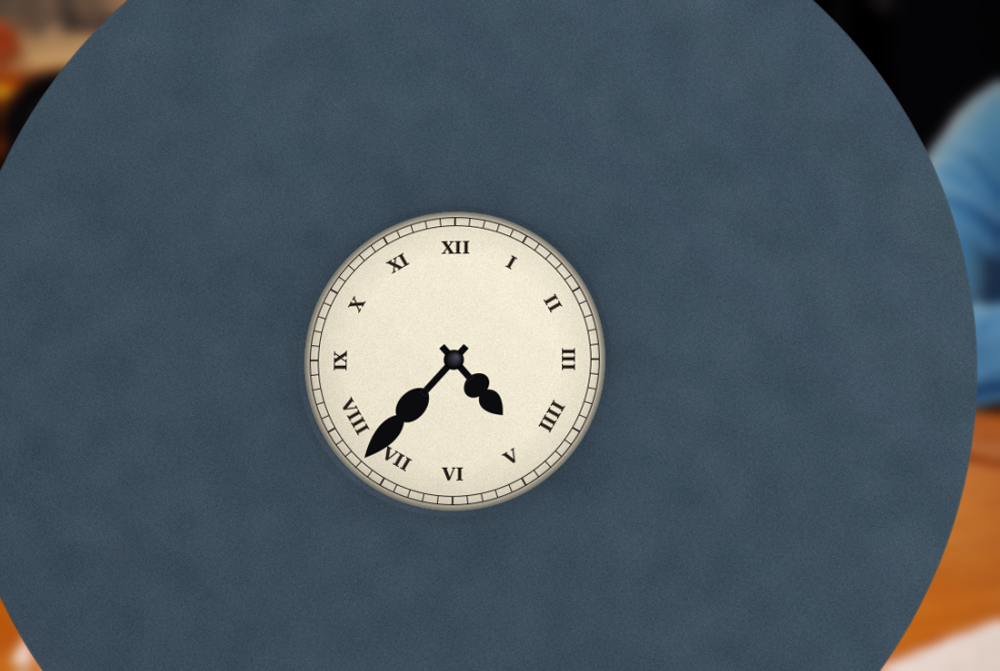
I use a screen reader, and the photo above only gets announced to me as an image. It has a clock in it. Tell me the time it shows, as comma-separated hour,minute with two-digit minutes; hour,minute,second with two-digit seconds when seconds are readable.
4,37
